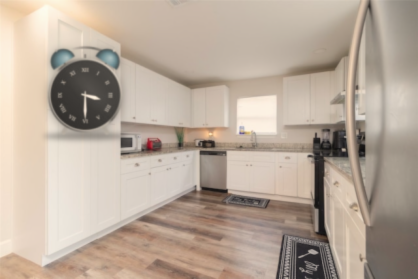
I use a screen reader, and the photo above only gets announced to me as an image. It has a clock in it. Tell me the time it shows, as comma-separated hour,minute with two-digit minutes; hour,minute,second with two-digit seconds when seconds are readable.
3,30
